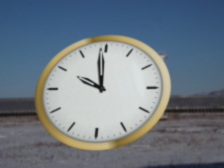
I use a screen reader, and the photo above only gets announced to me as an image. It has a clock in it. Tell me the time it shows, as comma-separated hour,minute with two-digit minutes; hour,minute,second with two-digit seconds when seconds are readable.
9,59
